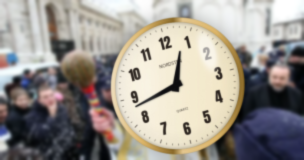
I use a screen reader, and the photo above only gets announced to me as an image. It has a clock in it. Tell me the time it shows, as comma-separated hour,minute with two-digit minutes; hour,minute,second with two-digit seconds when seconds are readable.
12,43
